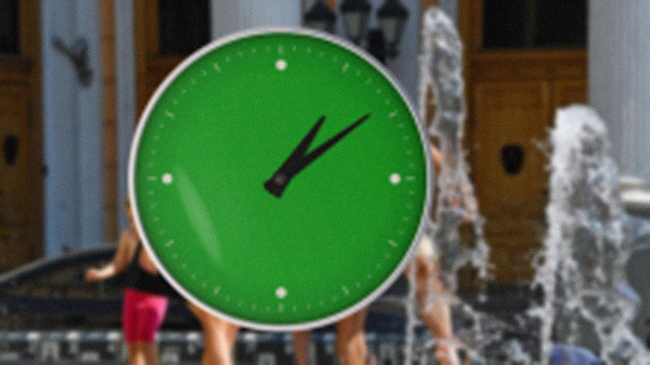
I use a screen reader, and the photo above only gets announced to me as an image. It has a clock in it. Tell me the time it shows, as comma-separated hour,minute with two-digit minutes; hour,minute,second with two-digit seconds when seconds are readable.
1,09
